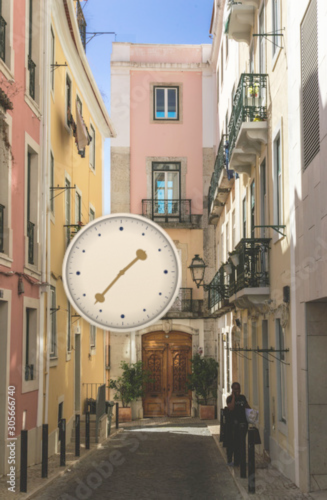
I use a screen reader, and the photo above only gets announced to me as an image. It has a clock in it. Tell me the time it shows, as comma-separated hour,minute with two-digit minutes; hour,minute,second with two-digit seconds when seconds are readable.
1,37
